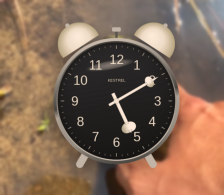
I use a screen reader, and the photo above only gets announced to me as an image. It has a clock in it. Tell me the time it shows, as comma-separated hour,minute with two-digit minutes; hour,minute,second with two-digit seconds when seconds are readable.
5,10
